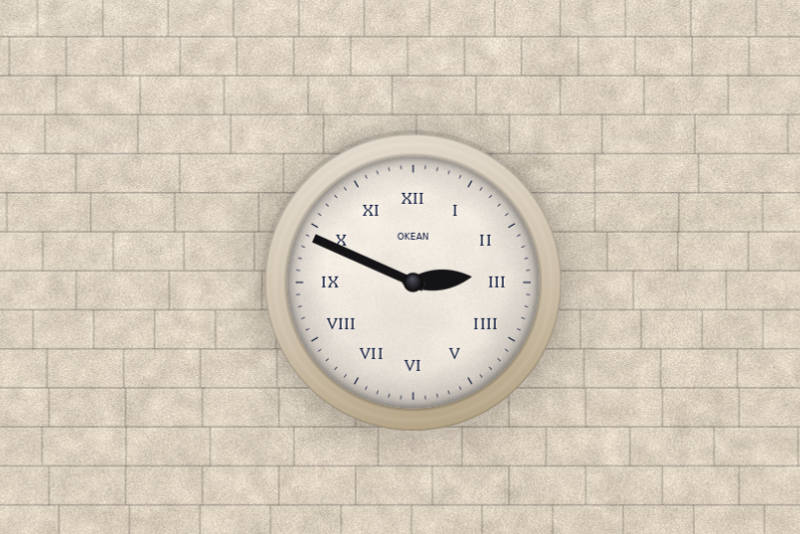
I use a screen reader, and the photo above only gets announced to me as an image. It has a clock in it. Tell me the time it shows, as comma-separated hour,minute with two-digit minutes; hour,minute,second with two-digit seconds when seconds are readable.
2,49
